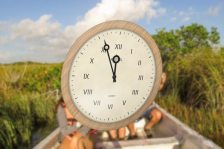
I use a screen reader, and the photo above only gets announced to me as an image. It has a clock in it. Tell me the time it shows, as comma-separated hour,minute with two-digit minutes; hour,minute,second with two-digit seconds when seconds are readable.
11,56
